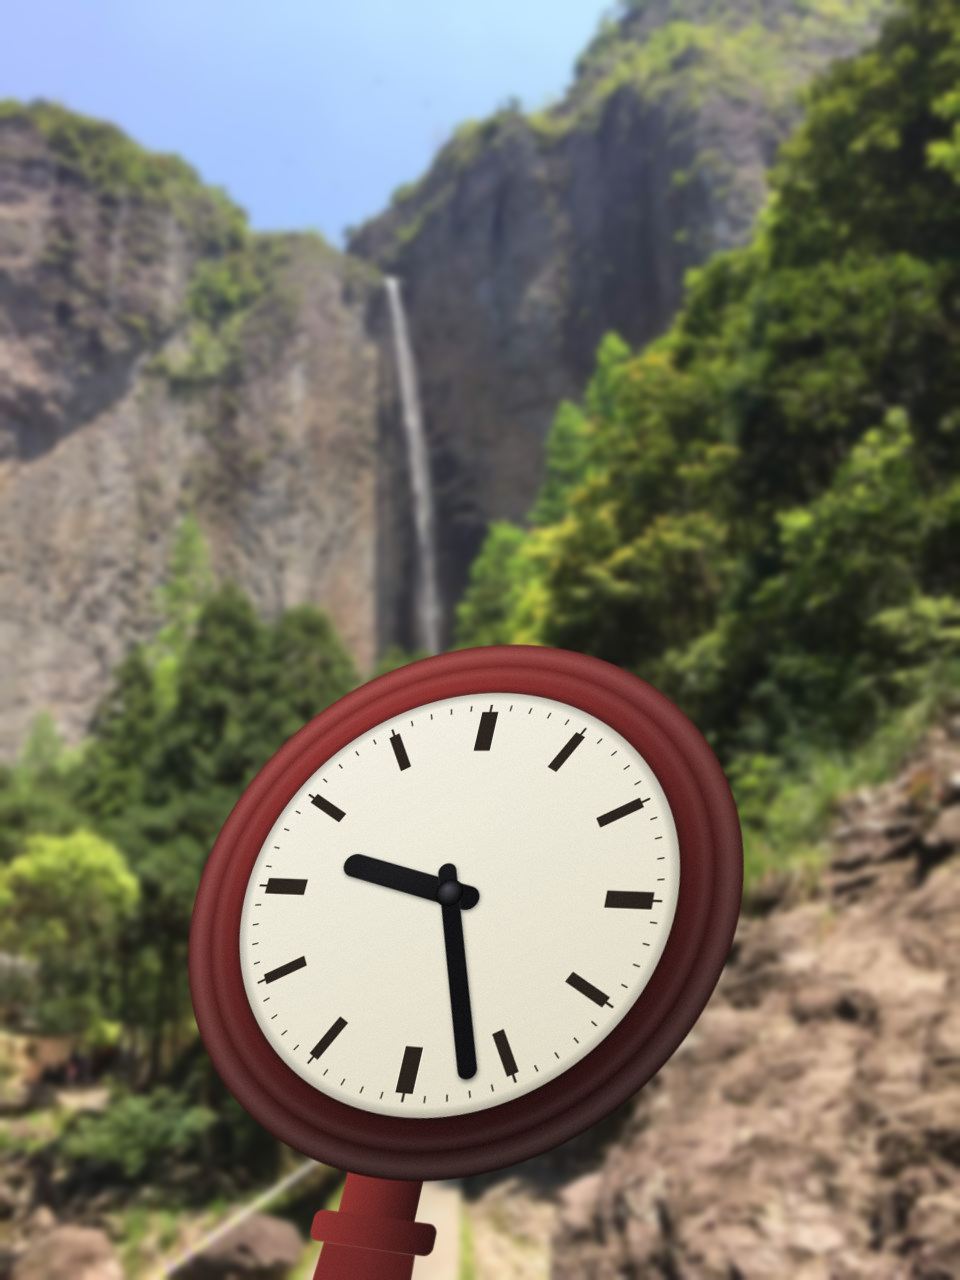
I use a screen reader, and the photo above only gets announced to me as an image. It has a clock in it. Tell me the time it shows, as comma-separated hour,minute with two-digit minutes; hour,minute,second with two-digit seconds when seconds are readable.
9,27
